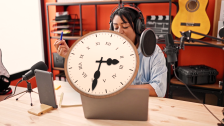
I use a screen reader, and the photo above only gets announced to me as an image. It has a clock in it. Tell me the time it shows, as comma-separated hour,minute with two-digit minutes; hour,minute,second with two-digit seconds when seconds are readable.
2,29
